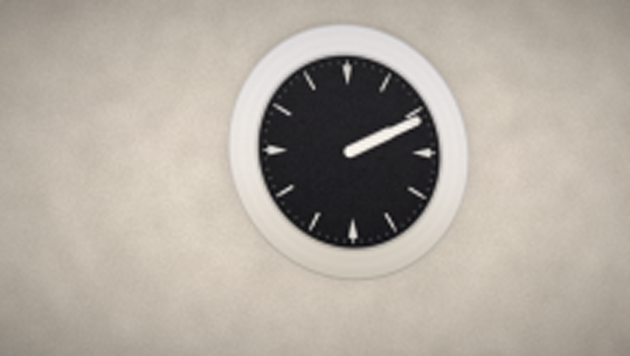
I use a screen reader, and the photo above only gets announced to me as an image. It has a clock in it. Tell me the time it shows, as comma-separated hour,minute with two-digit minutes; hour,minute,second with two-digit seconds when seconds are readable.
2,11
